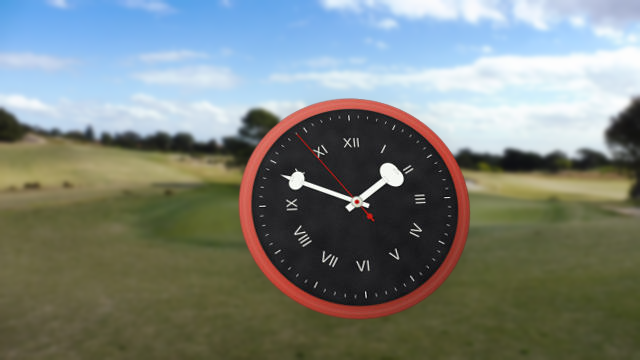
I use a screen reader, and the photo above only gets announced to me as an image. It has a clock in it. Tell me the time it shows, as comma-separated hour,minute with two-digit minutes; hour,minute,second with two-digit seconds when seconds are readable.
1,48,54
